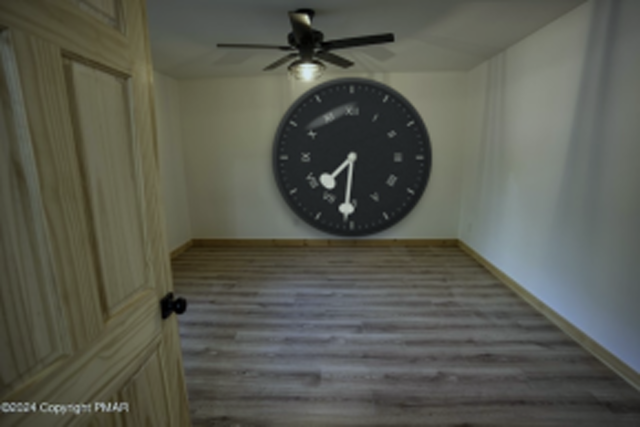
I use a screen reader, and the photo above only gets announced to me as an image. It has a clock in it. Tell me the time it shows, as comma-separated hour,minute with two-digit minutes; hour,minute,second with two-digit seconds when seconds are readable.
7,31
